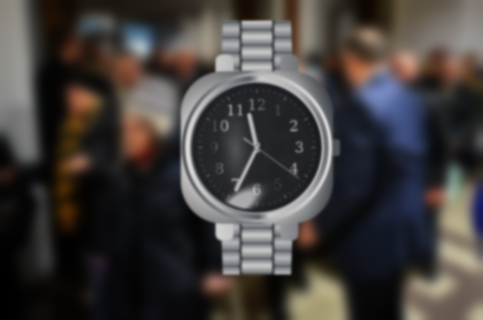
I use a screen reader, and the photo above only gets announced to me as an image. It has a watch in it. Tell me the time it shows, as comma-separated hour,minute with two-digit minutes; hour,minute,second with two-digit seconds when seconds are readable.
11,34,21
